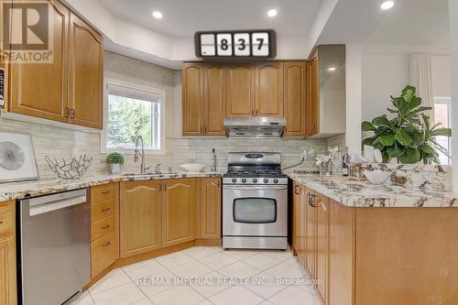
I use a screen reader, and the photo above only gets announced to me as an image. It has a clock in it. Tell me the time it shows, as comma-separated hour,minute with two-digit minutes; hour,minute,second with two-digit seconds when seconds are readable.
8,37
